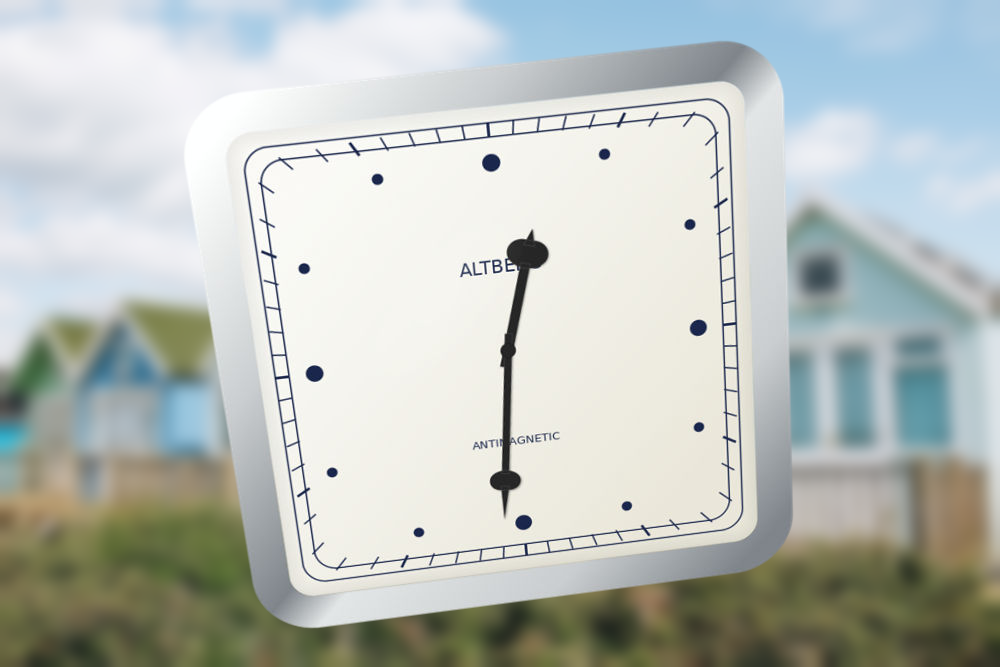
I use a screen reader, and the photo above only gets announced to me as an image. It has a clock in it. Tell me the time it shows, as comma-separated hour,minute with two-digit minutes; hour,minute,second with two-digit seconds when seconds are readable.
12,31
